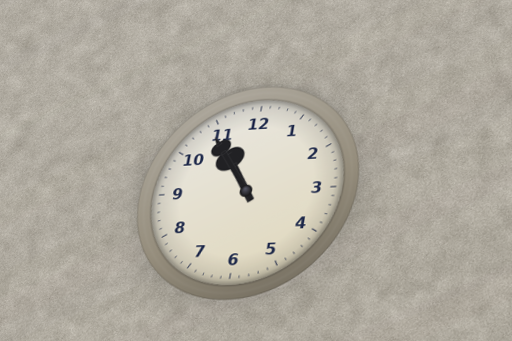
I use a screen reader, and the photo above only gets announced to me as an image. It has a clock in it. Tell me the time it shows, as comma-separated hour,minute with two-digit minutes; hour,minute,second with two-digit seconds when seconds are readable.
10,54
